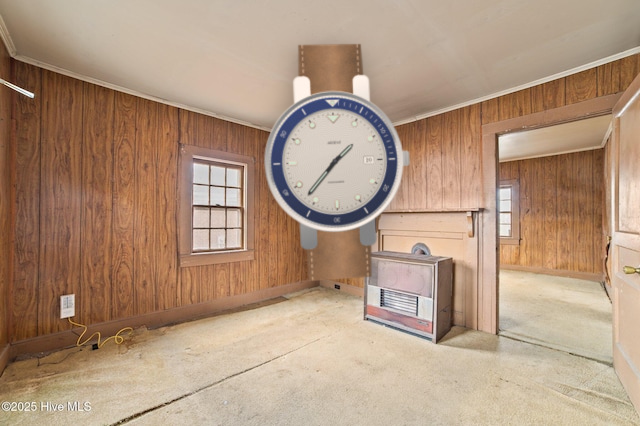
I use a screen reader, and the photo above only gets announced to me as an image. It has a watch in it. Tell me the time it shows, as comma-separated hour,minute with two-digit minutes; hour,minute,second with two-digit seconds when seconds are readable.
1,37
